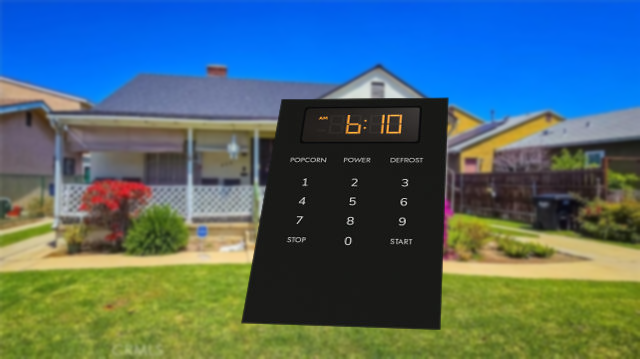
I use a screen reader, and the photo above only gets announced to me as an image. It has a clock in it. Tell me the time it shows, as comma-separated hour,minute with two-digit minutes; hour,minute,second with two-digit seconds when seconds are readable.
6,10
